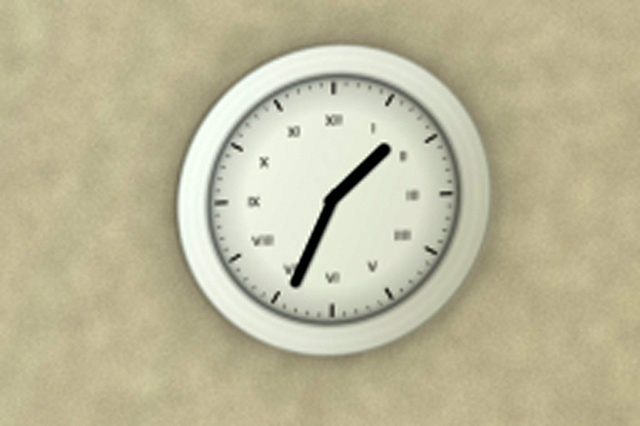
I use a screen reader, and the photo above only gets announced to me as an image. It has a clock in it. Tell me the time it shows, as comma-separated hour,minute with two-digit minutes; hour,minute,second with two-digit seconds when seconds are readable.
1,34
